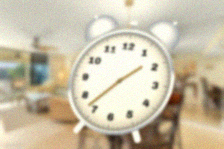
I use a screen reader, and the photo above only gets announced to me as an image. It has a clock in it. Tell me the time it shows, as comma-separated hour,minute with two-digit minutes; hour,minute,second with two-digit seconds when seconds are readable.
1,37
